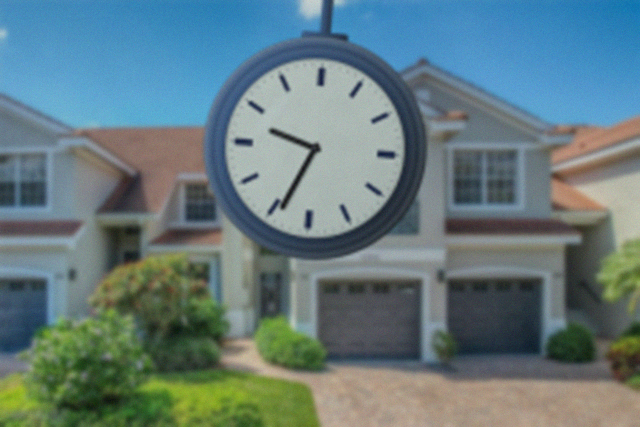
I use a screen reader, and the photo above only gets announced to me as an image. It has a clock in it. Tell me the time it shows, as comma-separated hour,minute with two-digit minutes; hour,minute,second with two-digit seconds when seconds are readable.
9,34
